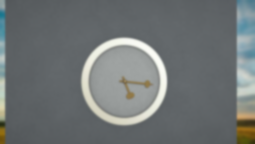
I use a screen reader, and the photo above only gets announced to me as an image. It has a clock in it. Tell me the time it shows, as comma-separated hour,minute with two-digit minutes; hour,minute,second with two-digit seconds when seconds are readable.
5,16
